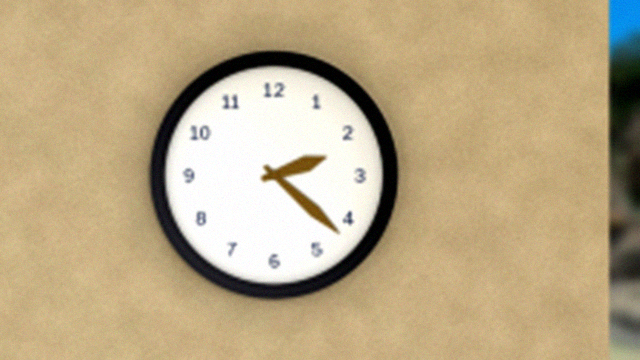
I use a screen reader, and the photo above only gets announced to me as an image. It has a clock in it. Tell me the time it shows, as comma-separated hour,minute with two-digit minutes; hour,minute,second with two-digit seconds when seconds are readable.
2,22
